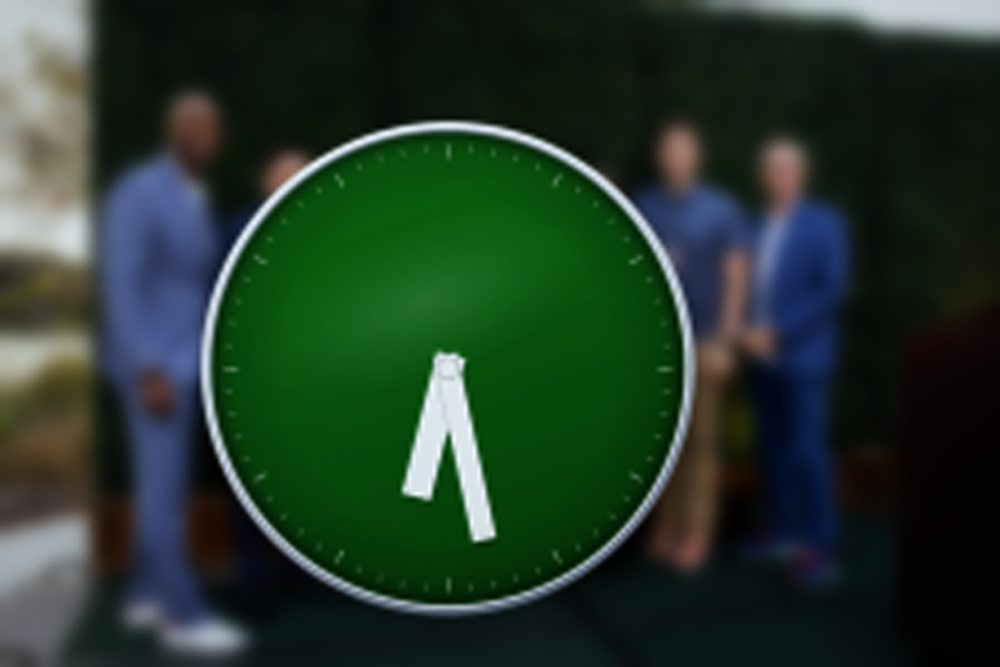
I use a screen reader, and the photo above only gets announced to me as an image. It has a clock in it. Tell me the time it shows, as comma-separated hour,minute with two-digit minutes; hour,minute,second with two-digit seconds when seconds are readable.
6,28
